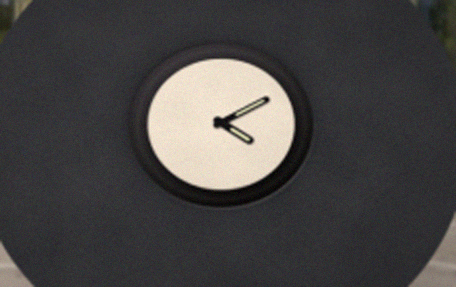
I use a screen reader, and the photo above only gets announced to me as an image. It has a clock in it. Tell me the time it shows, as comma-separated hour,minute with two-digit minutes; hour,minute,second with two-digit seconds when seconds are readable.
4,10
